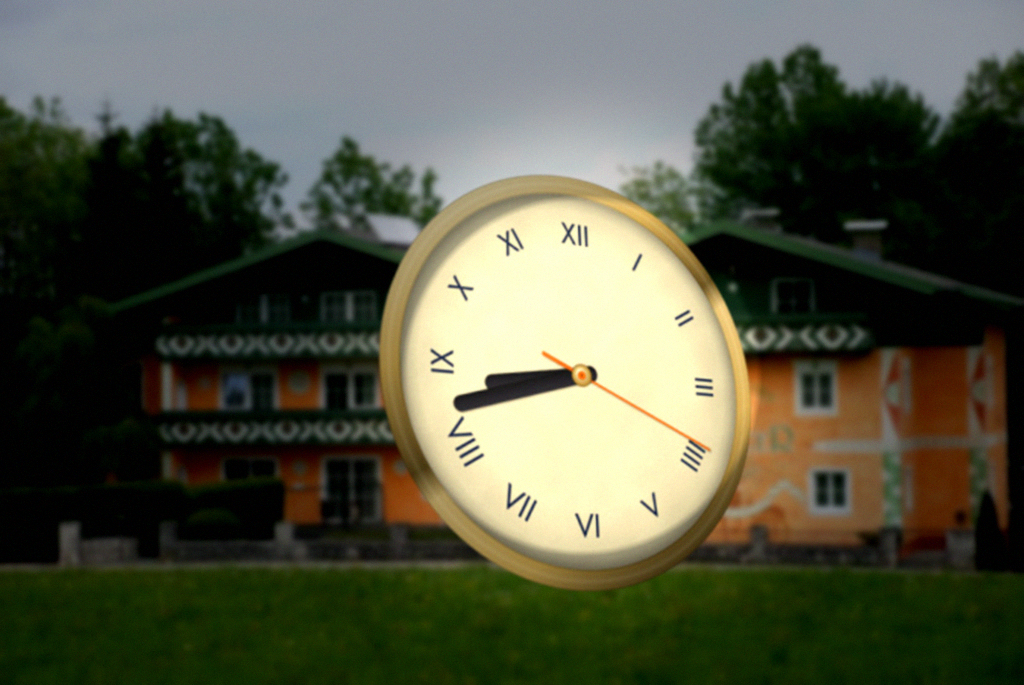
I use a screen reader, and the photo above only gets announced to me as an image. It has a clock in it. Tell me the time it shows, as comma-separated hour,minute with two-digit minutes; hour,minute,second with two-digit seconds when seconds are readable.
8,42,19
